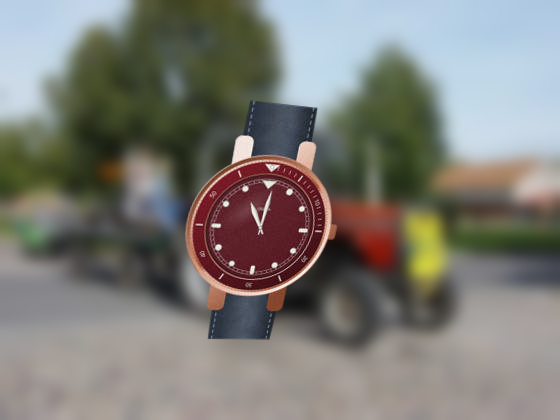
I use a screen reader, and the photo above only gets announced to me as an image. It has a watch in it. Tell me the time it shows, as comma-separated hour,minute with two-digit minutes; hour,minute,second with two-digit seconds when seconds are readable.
11,01
